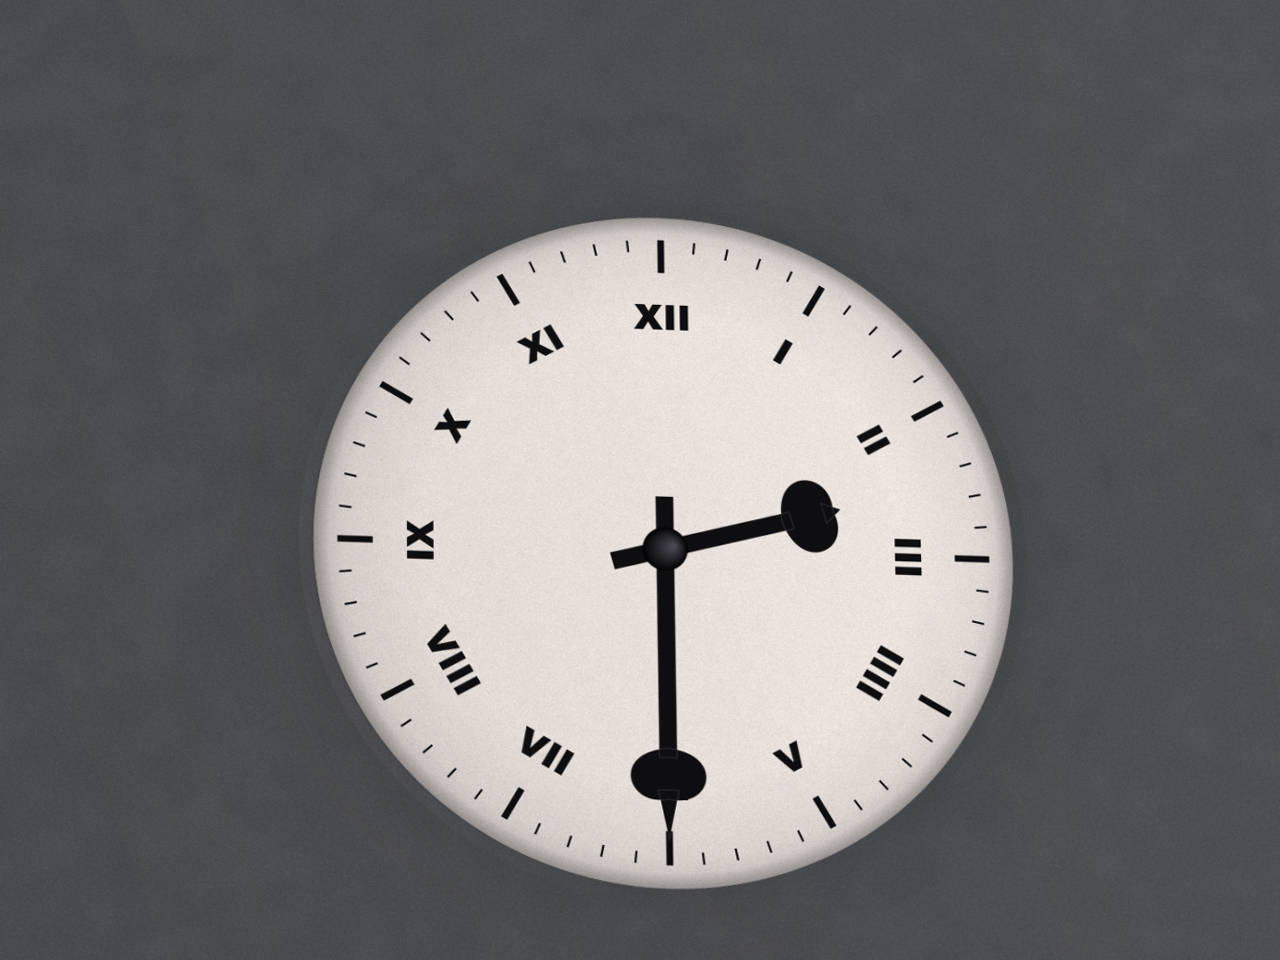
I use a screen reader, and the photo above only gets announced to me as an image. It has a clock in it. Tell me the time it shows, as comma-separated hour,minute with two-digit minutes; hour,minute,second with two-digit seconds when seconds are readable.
2,30
